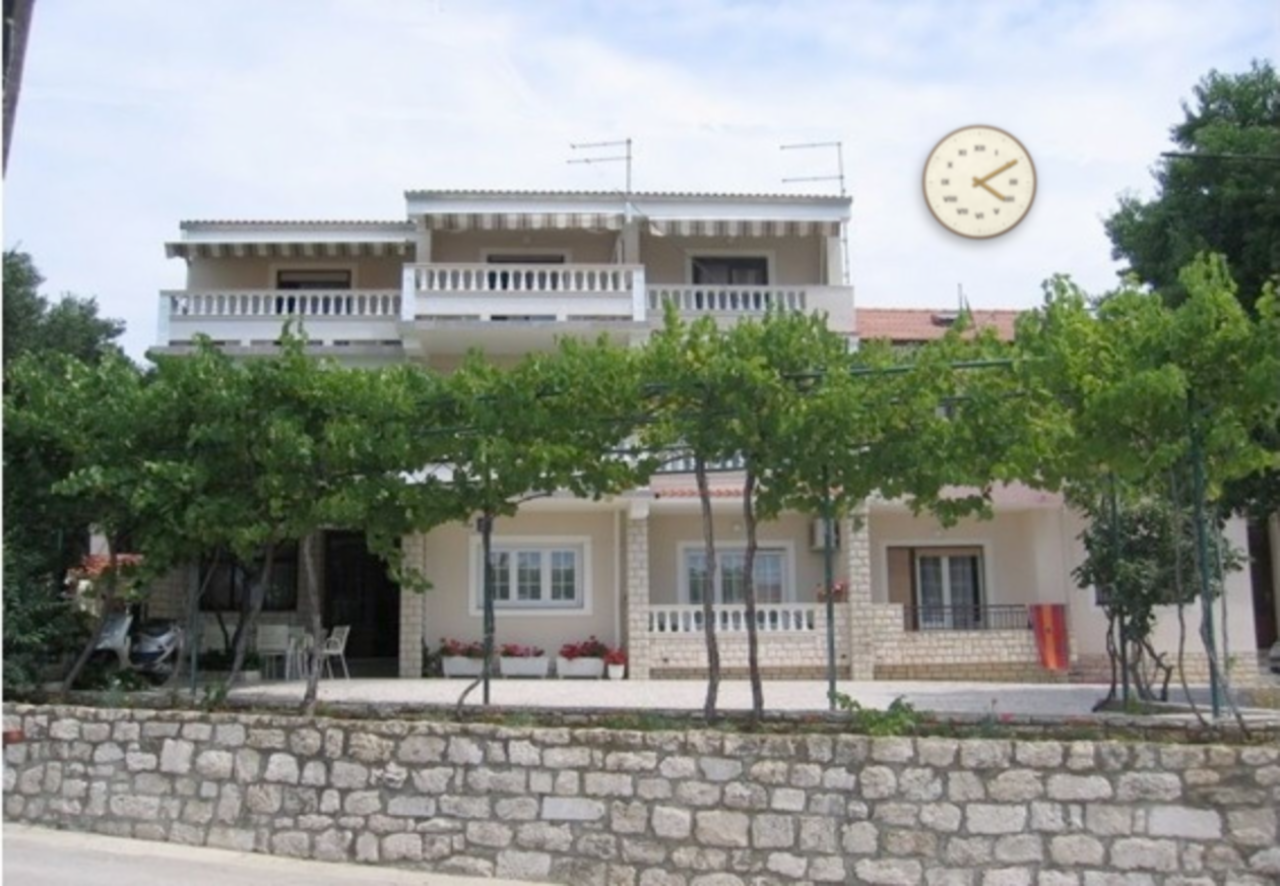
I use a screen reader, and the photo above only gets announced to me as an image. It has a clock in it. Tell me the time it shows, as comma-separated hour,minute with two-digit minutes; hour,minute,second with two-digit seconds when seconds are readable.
4,10
